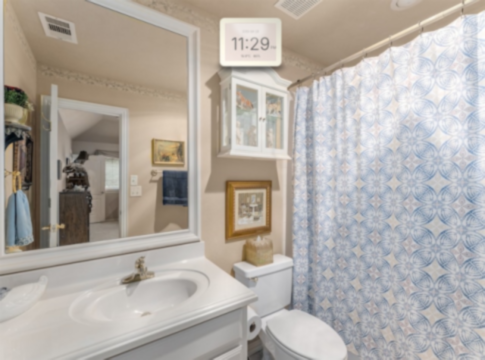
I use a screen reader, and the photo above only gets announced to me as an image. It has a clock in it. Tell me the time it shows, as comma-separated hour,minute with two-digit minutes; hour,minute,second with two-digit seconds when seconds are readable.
11,29
